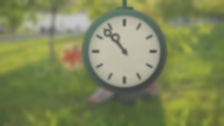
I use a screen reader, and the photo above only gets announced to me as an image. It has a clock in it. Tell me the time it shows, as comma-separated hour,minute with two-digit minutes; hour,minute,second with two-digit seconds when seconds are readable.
10,53
